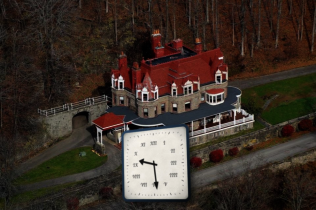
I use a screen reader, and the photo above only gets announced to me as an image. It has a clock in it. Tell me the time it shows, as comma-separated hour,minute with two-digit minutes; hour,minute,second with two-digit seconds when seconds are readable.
9,29
